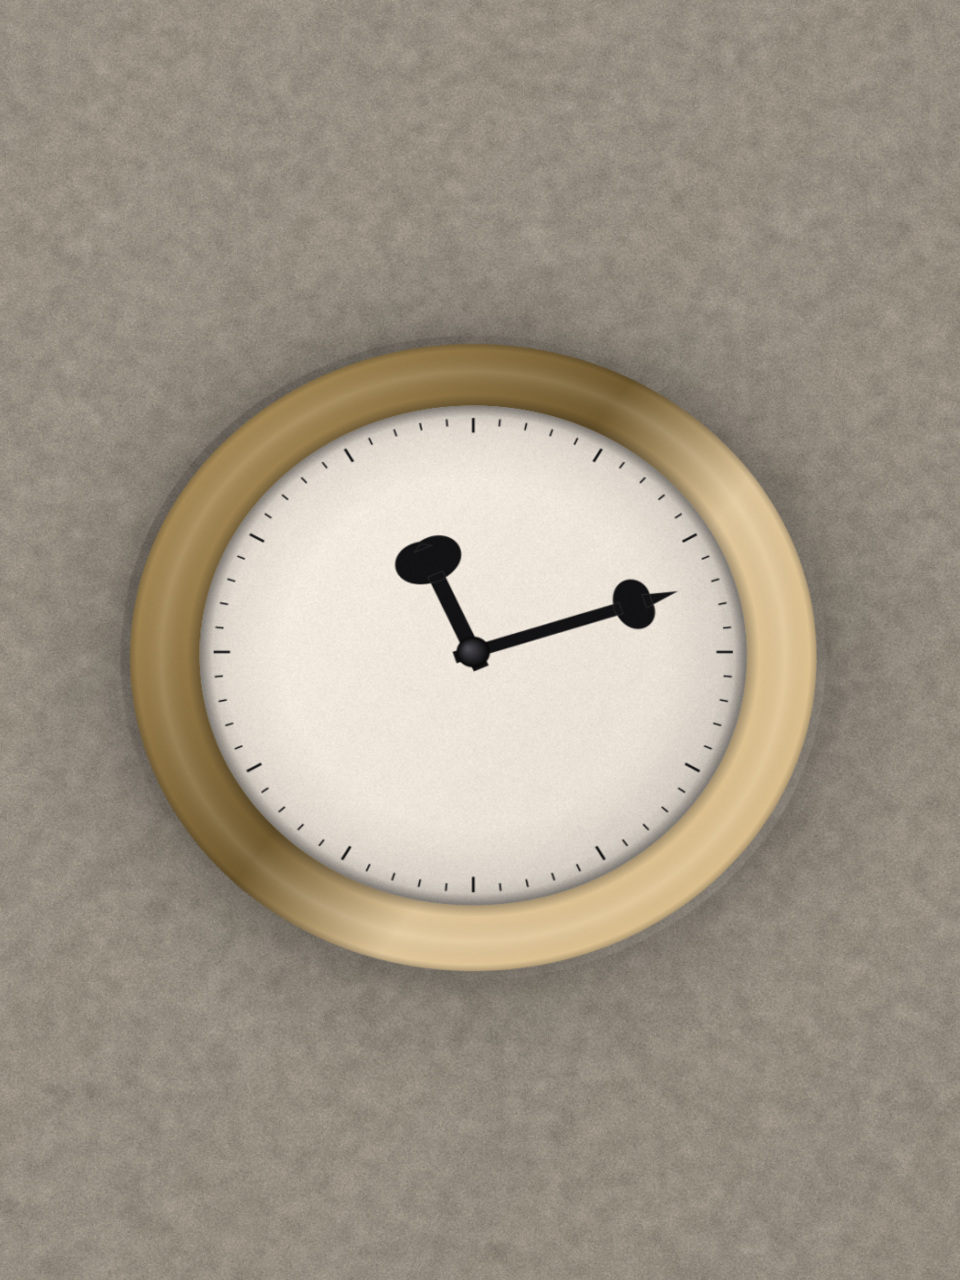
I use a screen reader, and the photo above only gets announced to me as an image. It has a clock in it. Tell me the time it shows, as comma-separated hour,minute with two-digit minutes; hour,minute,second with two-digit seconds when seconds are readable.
11,12
